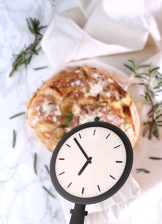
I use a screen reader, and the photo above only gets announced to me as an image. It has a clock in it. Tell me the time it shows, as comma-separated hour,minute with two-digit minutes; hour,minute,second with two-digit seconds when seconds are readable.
6,53
